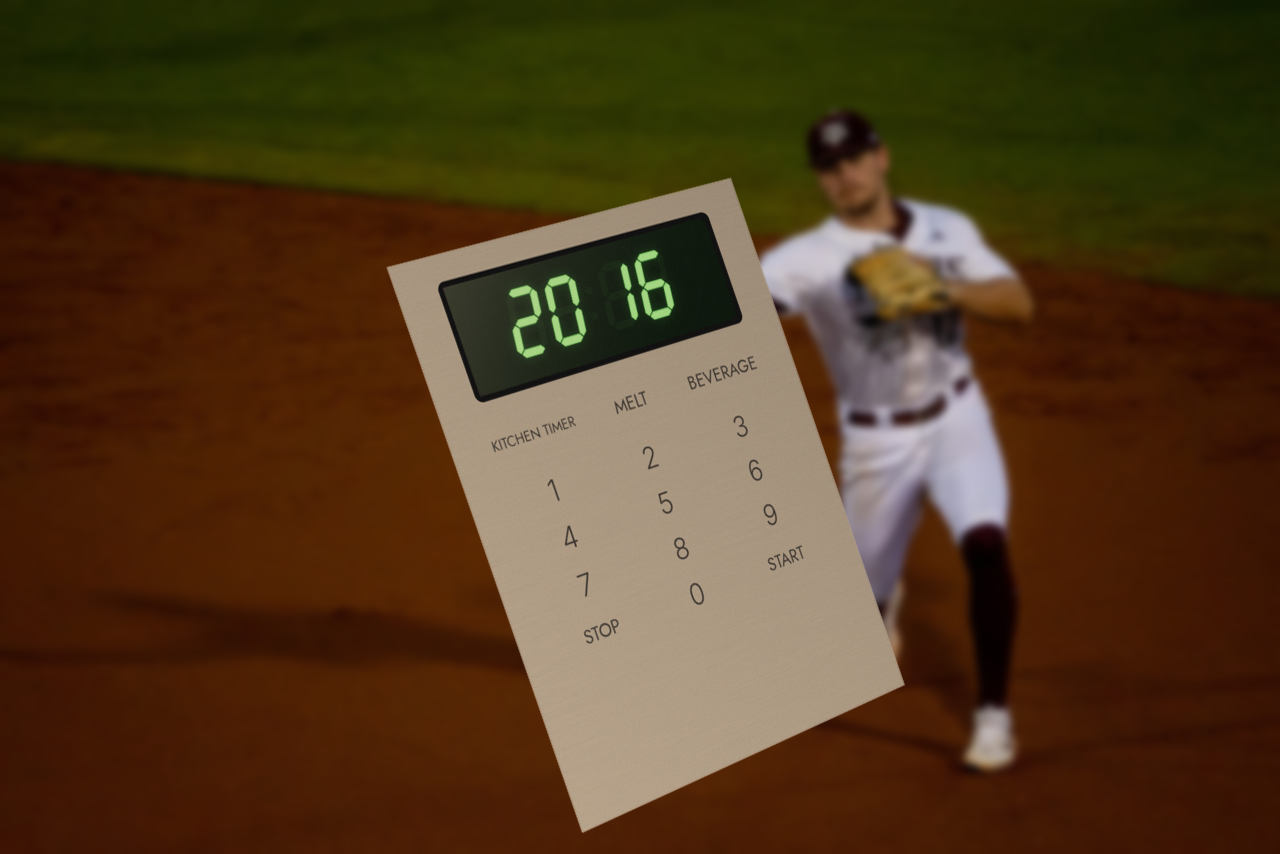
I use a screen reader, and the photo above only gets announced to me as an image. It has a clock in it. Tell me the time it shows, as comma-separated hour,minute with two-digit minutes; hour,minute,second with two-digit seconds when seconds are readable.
20,16
